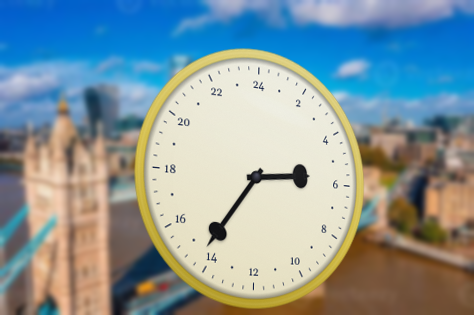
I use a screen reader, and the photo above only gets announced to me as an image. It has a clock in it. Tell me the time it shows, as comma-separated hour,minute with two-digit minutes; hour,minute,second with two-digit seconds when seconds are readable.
5,36
